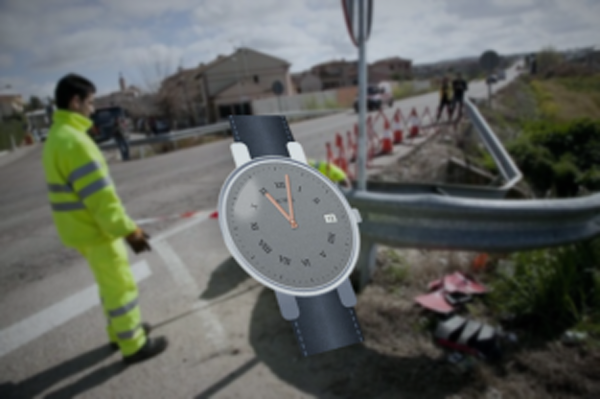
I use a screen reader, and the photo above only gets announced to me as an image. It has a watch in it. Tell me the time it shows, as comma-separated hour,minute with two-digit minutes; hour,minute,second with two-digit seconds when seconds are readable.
11,02
